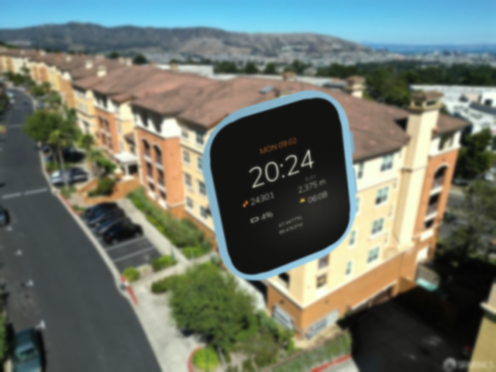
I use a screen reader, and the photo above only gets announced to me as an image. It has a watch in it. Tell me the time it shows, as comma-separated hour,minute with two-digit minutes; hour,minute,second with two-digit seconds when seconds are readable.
20,24
